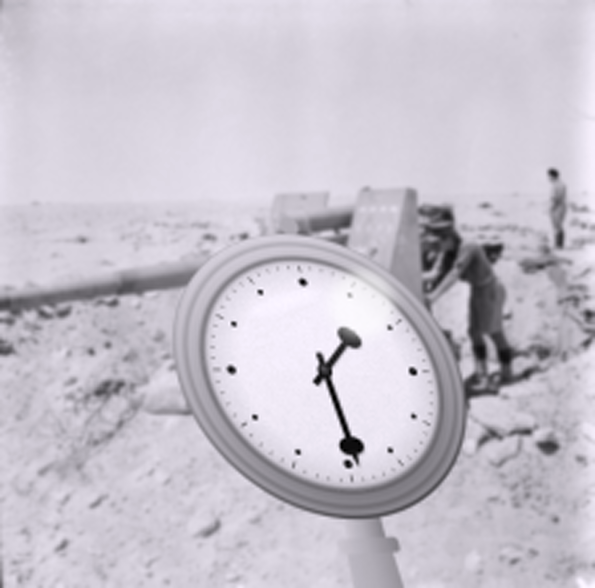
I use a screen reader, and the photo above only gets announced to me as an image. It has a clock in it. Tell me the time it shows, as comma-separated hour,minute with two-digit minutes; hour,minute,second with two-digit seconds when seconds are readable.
1,29
